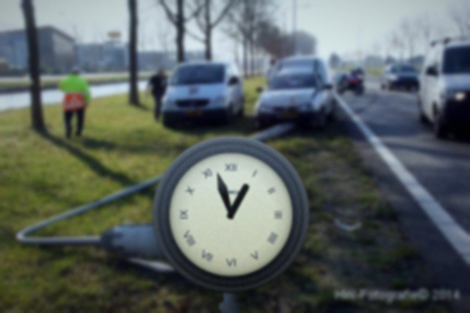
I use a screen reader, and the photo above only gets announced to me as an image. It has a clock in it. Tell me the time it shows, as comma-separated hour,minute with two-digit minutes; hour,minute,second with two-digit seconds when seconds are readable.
12,57
